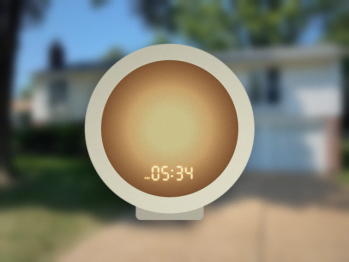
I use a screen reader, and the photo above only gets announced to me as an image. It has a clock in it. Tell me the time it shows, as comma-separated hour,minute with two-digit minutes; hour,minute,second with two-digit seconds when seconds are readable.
5,34
